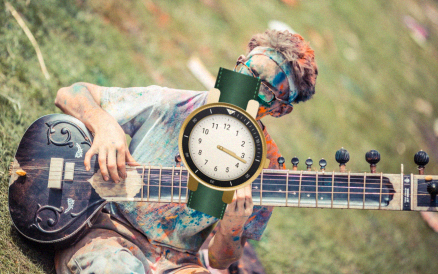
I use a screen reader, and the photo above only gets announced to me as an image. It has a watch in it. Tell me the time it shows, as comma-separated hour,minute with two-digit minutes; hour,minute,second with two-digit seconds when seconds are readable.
3,17
